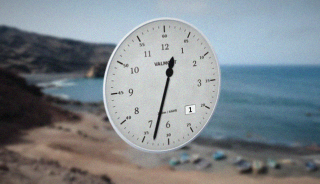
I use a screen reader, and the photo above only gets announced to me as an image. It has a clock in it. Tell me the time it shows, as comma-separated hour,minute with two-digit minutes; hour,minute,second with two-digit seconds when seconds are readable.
12,33
